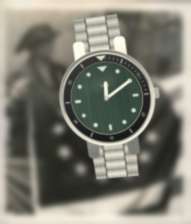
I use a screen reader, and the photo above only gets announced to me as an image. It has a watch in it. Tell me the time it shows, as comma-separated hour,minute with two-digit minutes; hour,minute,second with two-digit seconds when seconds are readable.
12,10
